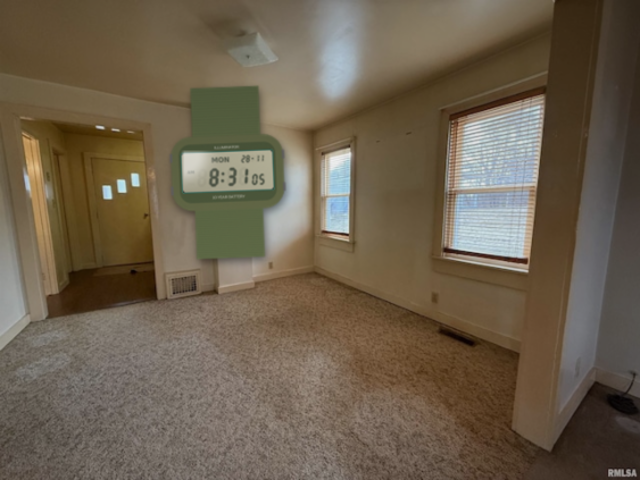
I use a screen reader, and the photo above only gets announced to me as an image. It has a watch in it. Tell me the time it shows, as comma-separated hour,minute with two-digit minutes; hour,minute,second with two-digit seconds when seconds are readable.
8,31,05
